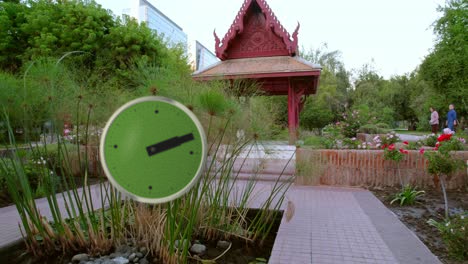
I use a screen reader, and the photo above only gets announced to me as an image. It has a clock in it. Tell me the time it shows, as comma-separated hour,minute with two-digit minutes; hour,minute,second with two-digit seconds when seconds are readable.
2,11
